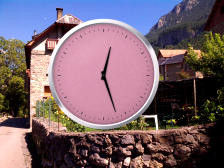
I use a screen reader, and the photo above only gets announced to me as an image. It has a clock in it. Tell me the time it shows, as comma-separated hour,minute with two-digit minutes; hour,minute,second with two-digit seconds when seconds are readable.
12,27
